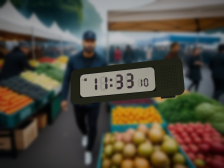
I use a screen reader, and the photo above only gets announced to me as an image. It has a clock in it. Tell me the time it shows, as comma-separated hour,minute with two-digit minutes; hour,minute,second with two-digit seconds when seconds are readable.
11,33,10
